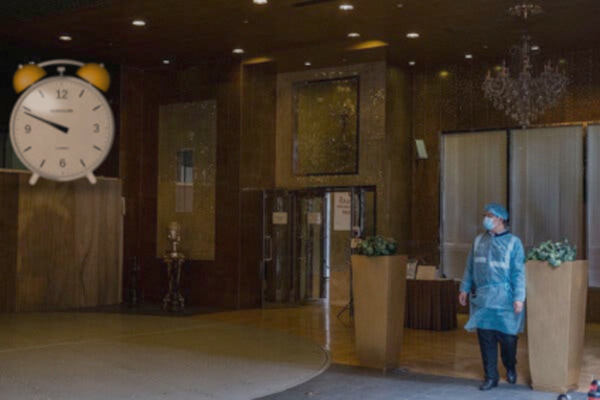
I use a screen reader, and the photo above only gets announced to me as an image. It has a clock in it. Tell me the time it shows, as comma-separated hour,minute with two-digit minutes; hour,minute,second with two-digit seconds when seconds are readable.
9,49
